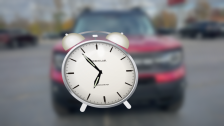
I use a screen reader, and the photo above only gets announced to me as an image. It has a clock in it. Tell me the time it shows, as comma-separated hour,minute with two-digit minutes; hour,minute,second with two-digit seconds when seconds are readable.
6,54
